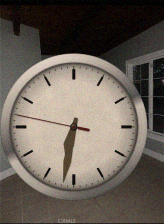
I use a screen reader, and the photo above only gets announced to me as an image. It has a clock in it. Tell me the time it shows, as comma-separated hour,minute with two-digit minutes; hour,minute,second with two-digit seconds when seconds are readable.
6,31,47
